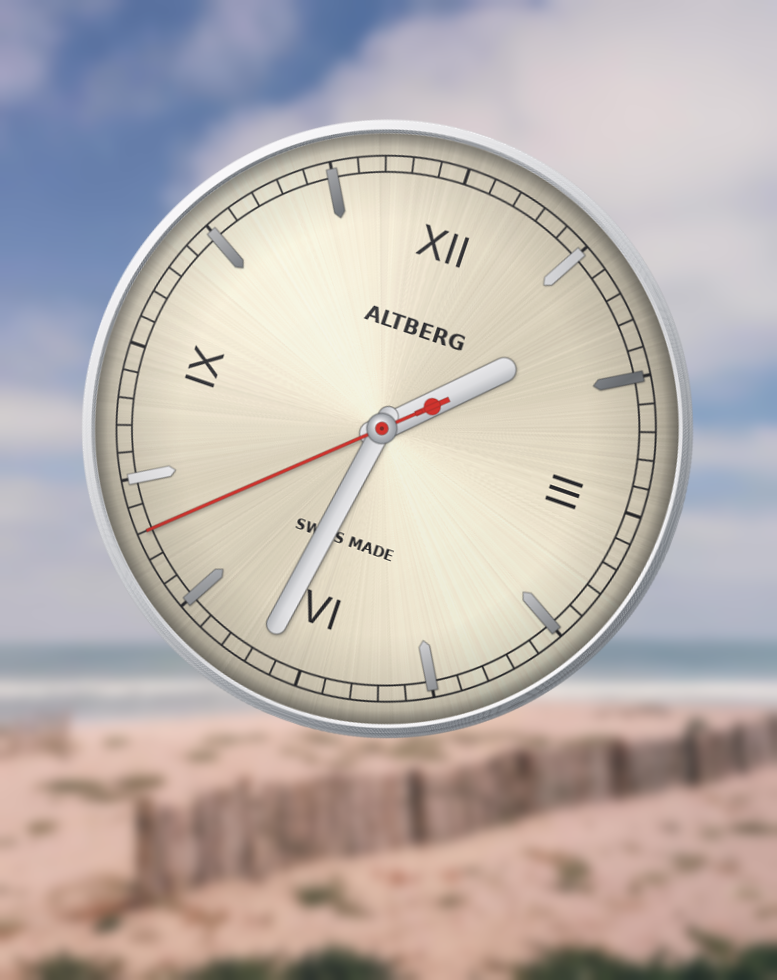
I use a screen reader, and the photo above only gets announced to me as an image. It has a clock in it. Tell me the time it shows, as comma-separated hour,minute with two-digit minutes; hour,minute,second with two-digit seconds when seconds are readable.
1,31,38
